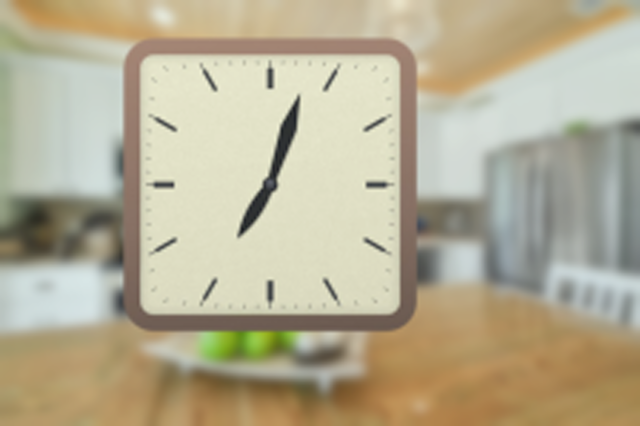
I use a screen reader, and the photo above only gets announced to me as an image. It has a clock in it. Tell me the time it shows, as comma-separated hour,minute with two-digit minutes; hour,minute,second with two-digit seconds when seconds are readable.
7,03
